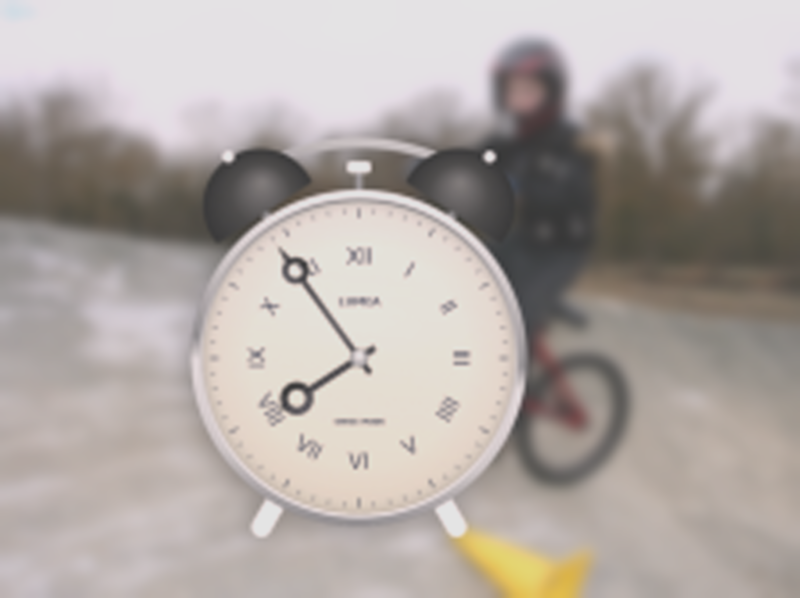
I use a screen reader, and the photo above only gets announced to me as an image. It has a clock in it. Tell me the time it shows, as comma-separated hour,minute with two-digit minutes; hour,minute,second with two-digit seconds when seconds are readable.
7,54
